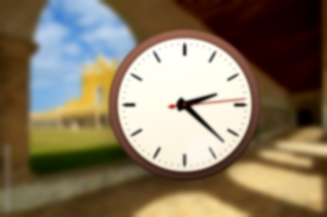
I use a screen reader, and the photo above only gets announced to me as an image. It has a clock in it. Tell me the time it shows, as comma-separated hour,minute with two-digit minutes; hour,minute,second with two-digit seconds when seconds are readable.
2,22,14
